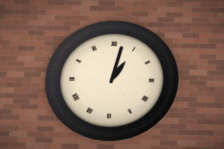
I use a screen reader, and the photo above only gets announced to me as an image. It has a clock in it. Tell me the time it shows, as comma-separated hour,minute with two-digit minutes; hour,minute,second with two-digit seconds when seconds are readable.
1,02
